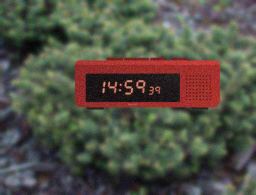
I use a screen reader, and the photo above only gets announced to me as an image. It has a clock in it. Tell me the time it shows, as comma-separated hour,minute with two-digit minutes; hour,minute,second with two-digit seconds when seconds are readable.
14,59,39
